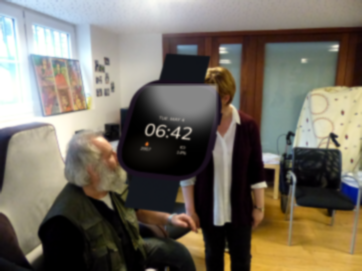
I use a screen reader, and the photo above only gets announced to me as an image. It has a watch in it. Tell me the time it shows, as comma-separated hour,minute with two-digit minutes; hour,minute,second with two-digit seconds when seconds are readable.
6,42
